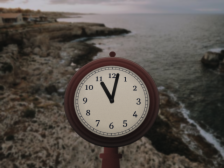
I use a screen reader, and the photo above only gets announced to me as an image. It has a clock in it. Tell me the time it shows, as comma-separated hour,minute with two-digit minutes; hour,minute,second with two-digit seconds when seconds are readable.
11,02
